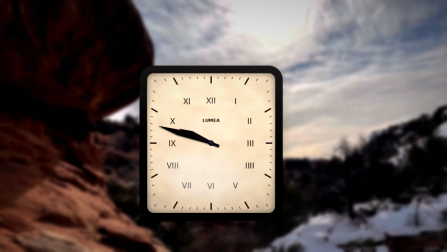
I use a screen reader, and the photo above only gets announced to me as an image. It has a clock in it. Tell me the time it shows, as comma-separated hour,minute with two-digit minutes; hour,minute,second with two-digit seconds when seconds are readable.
9,48
